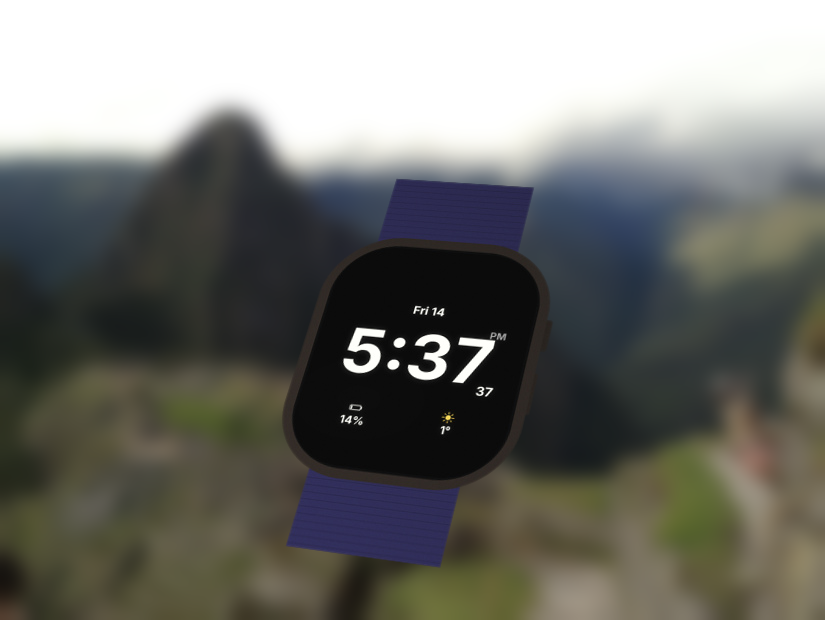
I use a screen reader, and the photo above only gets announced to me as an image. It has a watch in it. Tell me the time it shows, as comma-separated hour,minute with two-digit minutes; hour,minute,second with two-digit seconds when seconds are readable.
5,37,37
